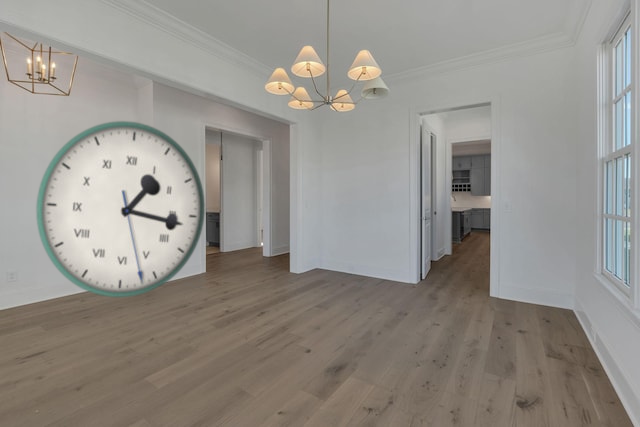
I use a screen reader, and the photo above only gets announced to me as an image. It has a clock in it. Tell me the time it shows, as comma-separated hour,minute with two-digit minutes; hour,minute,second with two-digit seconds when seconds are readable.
1,16,27
